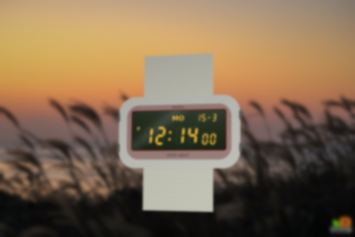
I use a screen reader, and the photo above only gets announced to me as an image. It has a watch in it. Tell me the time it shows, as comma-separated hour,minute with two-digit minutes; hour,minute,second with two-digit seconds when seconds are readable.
12,14,00
